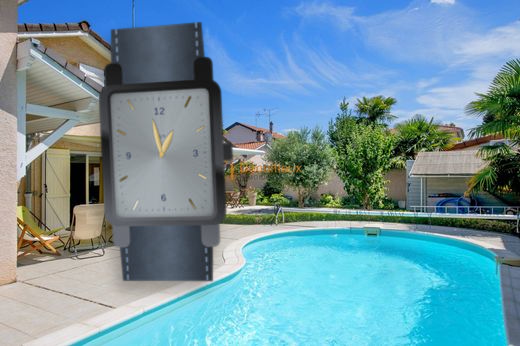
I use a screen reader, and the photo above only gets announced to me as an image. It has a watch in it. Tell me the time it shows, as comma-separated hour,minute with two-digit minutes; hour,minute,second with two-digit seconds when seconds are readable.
12,58
